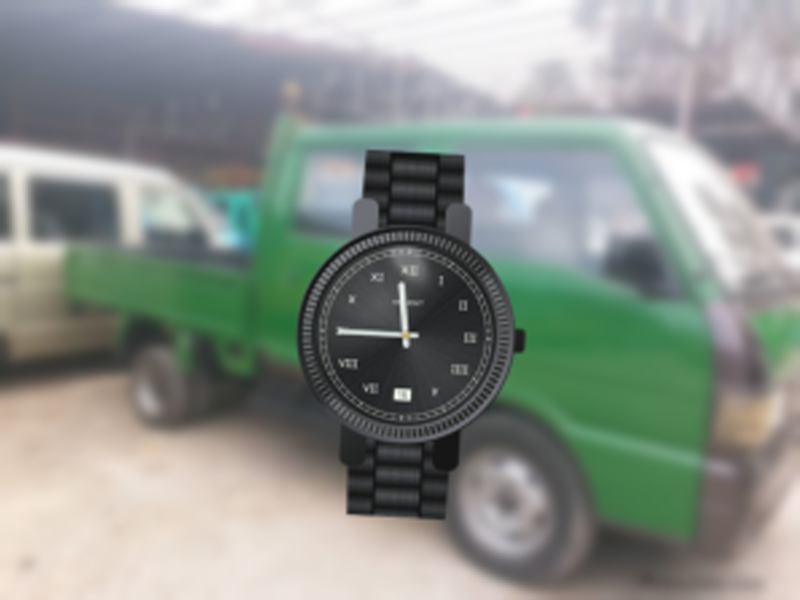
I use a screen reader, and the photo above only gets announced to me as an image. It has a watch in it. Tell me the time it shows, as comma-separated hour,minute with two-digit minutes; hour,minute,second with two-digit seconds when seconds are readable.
11,45
